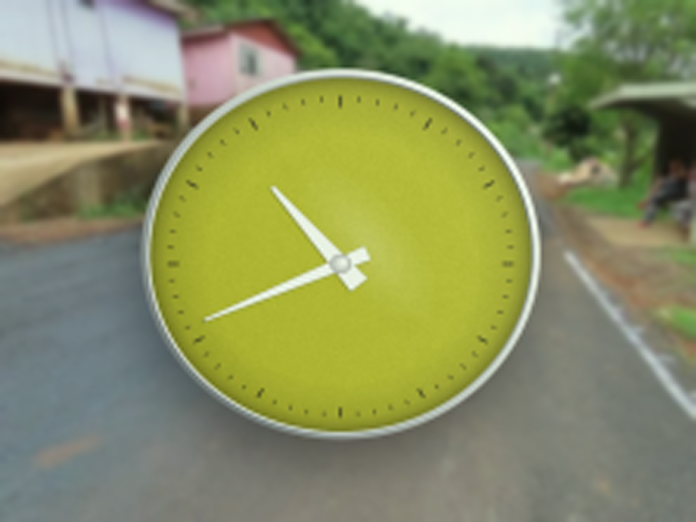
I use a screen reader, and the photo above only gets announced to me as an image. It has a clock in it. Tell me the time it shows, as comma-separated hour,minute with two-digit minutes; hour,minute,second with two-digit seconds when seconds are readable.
10,41
